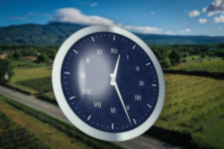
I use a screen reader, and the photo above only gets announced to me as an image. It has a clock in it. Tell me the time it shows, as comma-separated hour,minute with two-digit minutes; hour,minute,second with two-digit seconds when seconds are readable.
12,26
